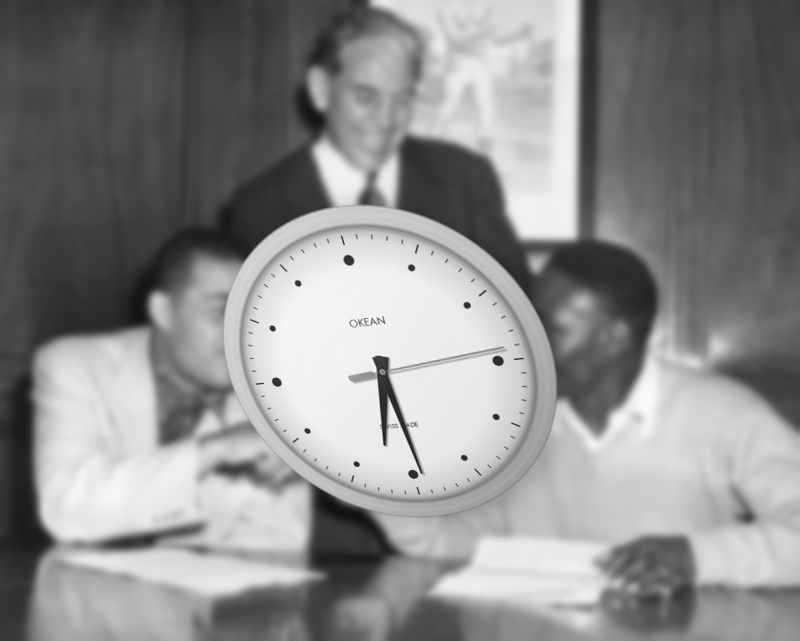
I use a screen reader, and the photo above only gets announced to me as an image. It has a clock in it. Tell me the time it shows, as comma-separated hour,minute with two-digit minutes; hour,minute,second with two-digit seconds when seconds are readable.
6,29,14
